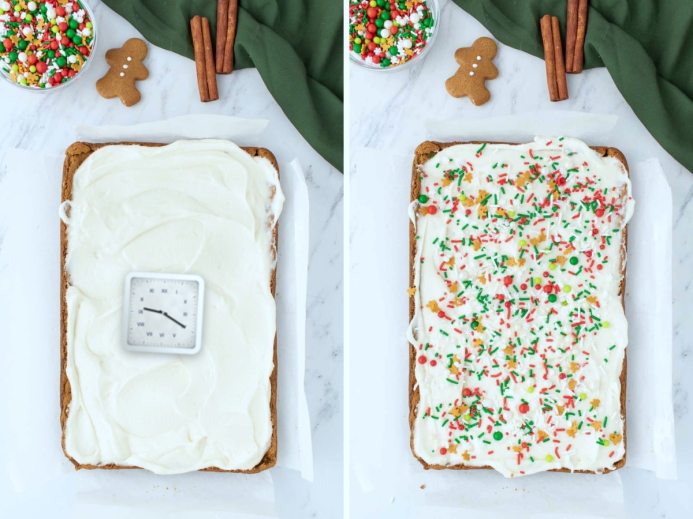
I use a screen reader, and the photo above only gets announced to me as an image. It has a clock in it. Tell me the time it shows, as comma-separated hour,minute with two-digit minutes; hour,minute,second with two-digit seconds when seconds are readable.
9,20
